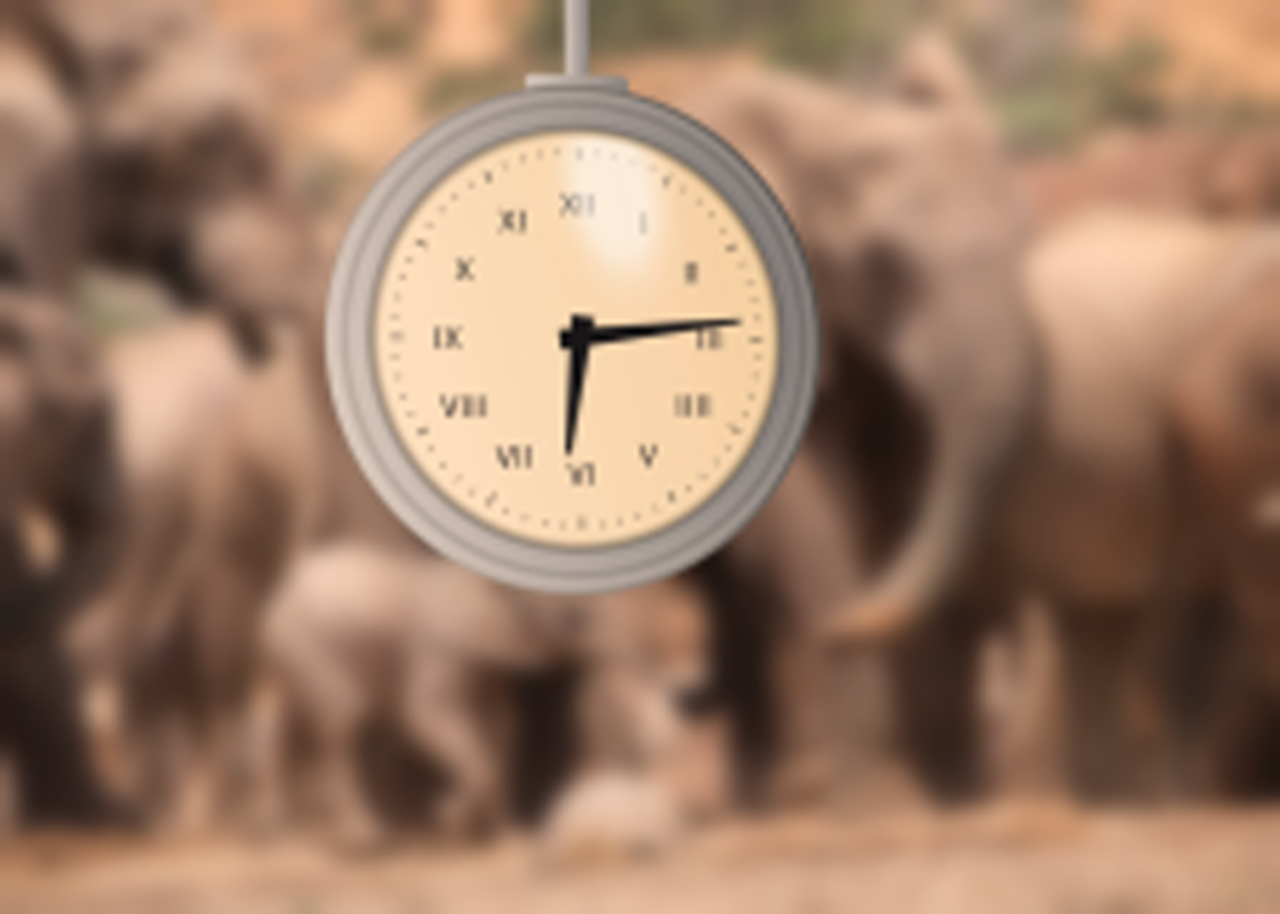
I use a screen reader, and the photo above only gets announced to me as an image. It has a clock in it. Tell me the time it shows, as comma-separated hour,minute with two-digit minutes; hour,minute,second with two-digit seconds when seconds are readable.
6,14
